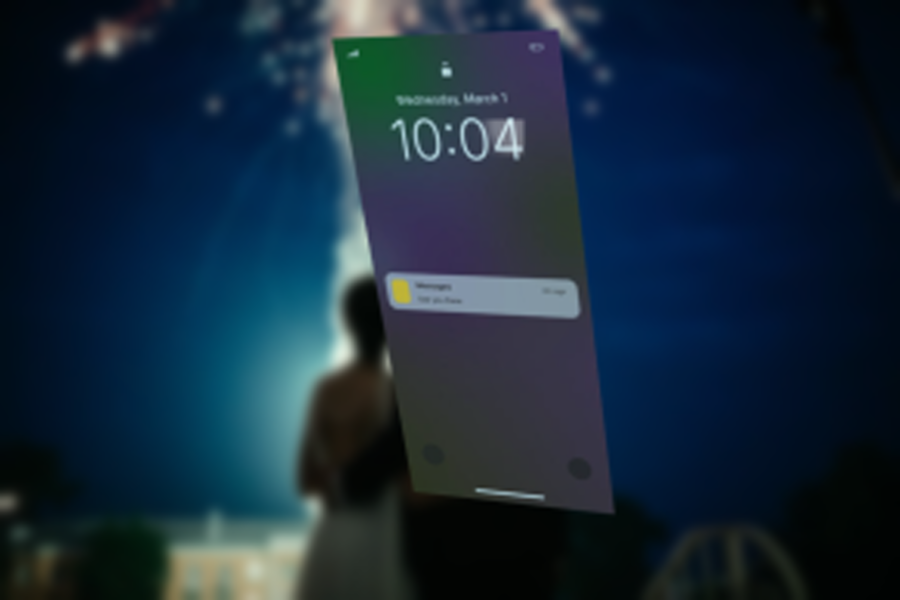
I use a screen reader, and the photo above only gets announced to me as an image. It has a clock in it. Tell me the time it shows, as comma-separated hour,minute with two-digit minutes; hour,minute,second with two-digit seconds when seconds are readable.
10,04
